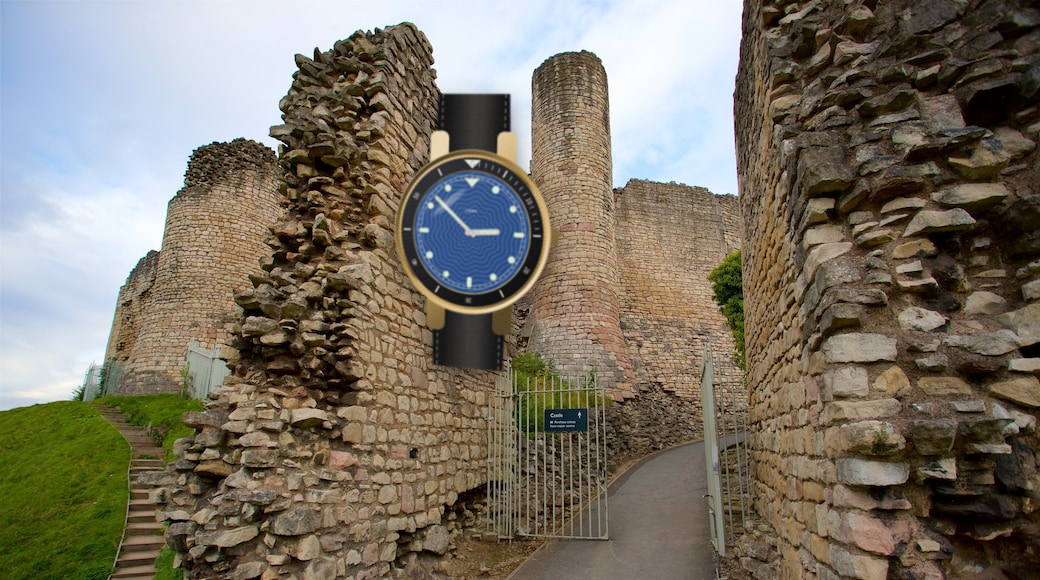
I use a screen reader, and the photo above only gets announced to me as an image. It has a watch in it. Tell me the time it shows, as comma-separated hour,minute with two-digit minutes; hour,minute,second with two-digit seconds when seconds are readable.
2,52
